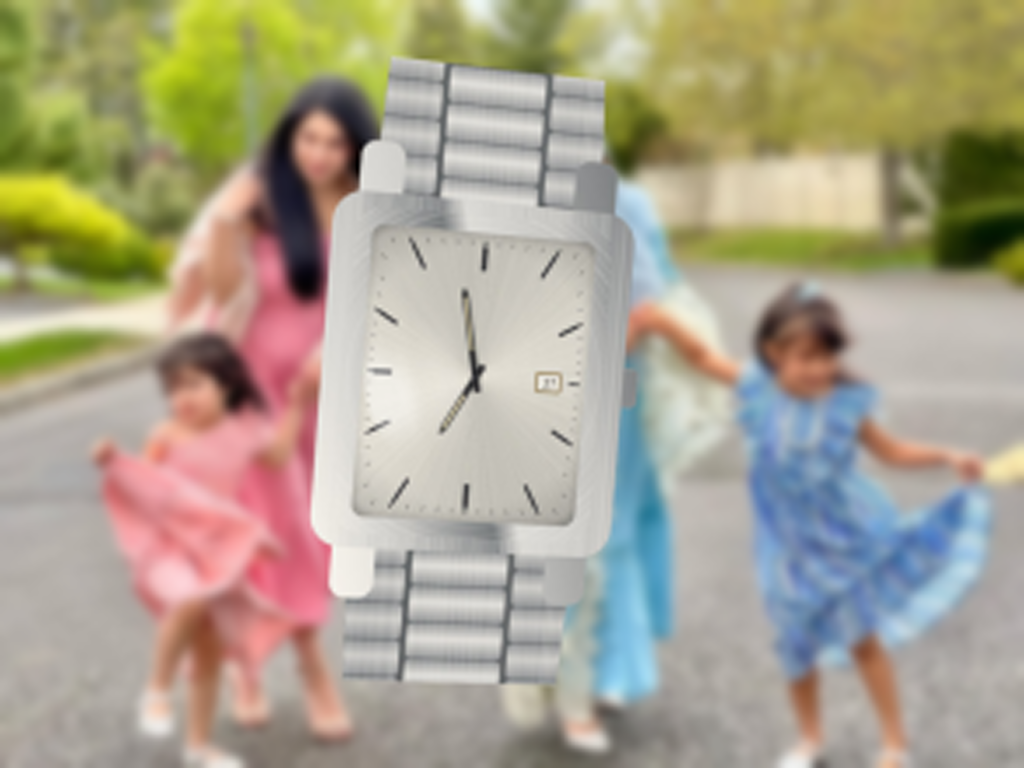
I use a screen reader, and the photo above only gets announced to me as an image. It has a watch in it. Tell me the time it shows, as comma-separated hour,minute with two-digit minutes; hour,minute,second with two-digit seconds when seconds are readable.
6,58
